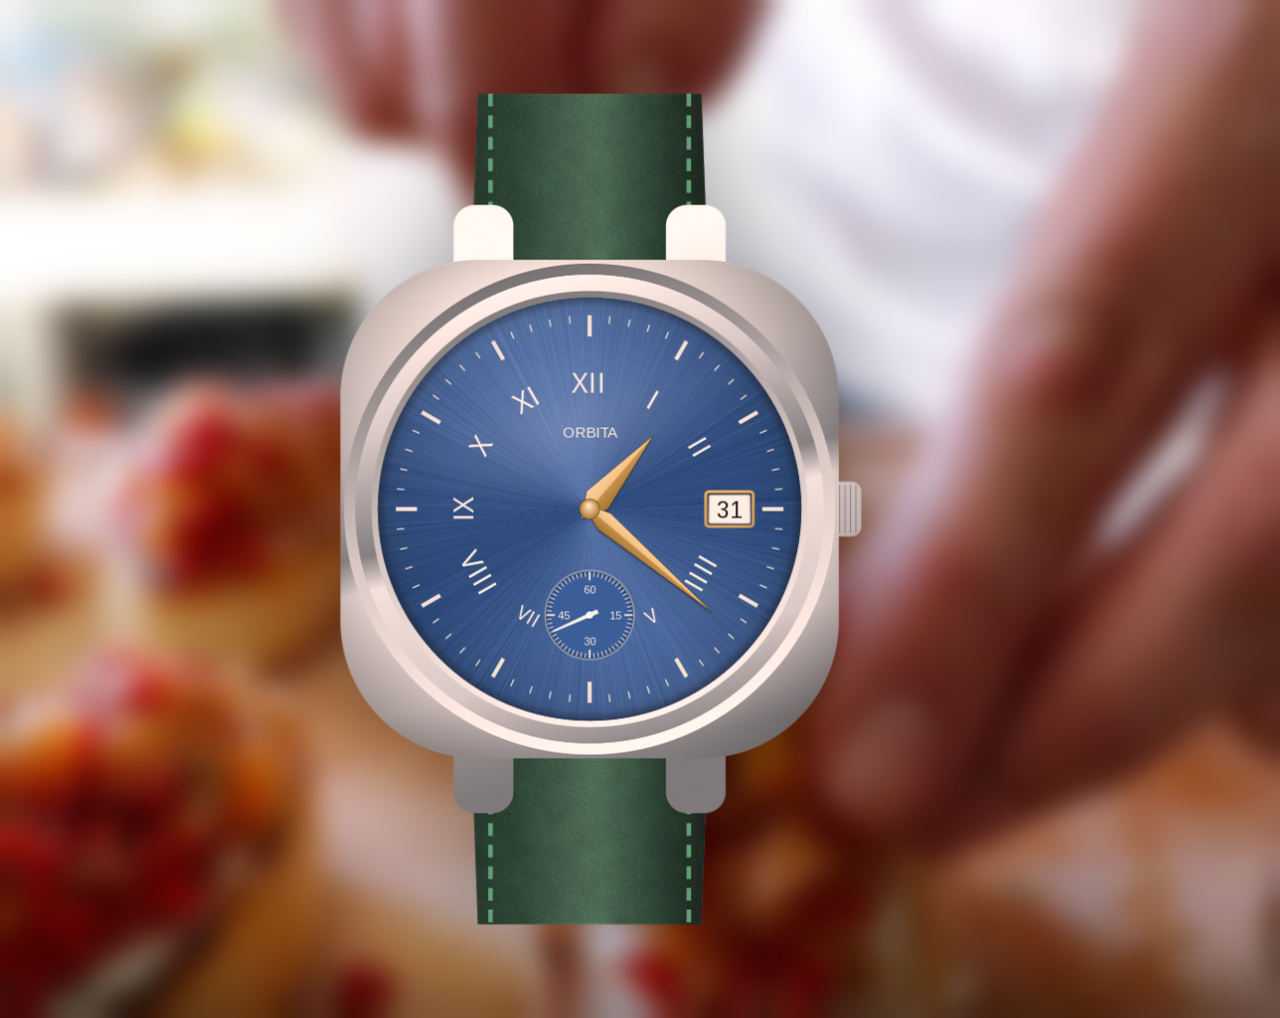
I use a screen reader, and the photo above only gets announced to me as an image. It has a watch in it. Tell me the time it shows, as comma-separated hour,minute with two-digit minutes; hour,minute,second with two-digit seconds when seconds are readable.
1,21,41
